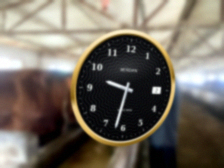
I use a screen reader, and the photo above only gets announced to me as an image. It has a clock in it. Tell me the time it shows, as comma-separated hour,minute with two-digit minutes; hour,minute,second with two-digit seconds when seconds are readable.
9,32
